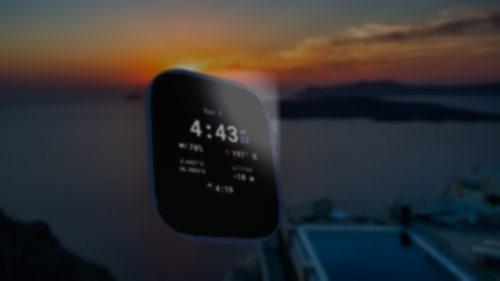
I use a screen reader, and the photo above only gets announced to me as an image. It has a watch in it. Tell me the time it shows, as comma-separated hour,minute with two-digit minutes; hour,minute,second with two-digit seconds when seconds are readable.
4,43
